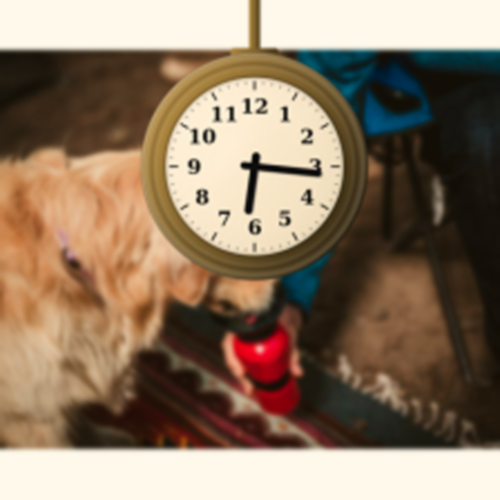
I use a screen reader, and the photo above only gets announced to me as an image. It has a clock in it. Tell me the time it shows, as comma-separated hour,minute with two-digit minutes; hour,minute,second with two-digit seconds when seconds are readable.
6,16
